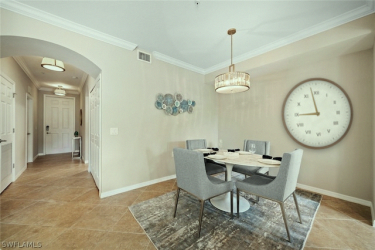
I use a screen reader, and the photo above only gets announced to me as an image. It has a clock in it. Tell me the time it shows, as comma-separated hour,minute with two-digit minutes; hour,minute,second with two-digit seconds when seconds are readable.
8,58
